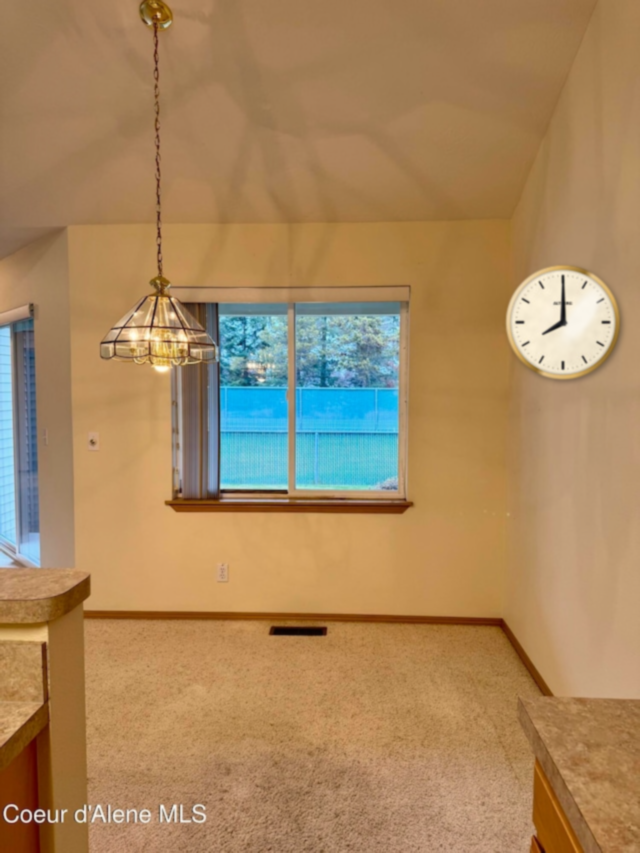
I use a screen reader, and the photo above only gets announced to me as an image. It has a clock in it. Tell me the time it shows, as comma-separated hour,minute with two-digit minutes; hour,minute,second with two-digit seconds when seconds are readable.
8,00
